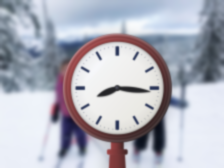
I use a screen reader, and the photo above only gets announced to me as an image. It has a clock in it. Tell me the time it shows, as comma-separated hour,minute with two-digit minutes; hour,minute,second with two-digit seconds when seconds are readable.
8,16
